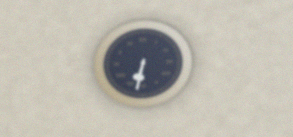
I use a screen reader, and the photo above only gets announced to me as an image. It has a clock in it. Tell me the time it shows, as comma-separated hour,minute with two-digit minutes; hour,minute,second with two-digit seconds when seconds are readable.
6,32
